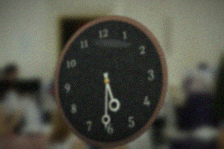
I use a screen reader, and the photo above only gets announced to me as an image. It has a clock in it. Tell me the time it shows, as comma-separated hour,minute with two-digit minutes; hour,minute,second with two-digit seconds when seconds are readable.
5,31
